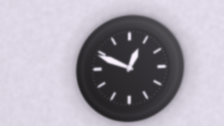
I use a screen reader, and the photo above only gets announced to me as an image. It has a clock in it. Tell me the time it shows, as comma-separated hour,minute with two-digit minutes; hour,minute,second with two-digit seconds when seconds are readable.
12,49
